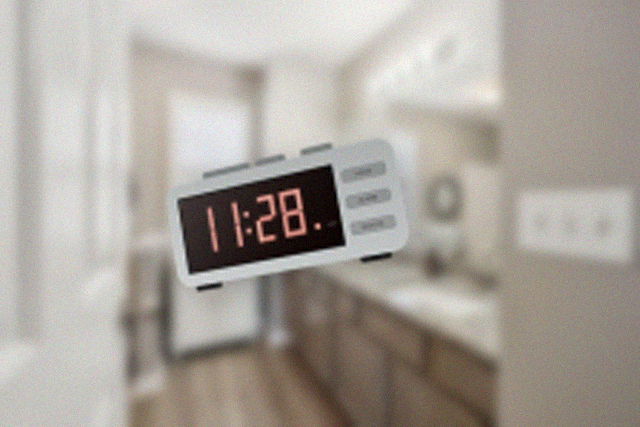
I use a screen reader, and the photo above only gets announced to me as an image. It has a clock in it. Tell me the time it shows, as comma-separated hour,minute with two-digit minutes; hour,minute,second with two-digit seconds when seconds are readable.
11,28
